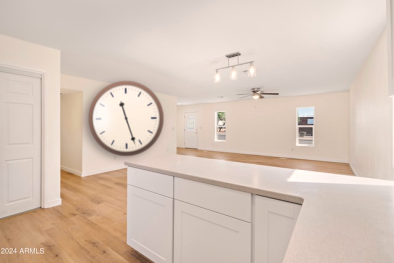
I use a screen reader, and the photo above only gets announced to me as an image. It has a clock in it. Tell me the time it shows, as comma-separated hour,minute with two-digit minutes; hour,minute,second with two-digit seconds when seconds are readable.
11,27
